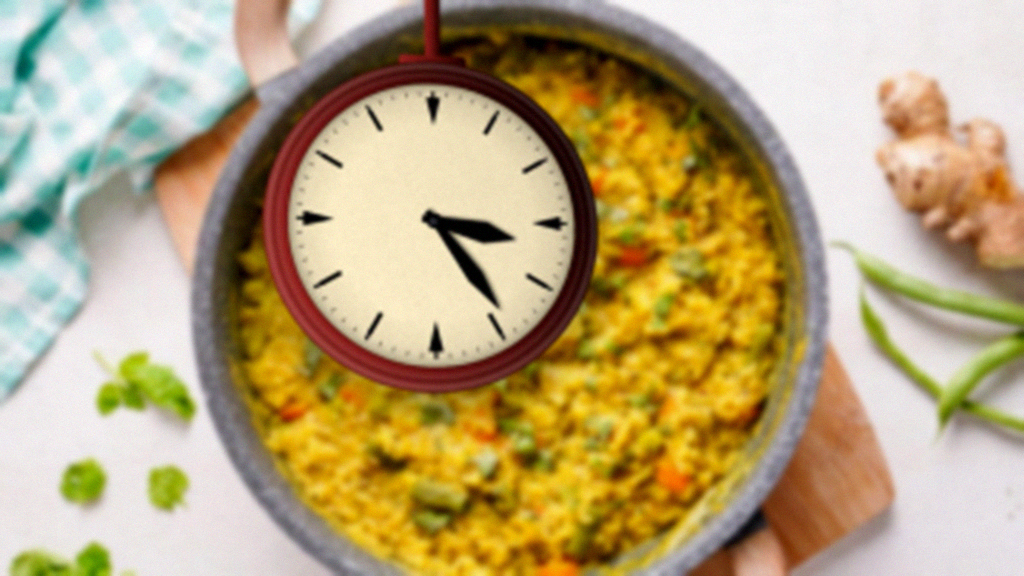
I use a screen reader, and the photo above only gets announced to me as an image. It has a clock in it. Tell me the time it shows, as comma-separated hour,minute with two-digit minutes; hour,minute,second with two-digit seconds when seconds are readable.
3,24
